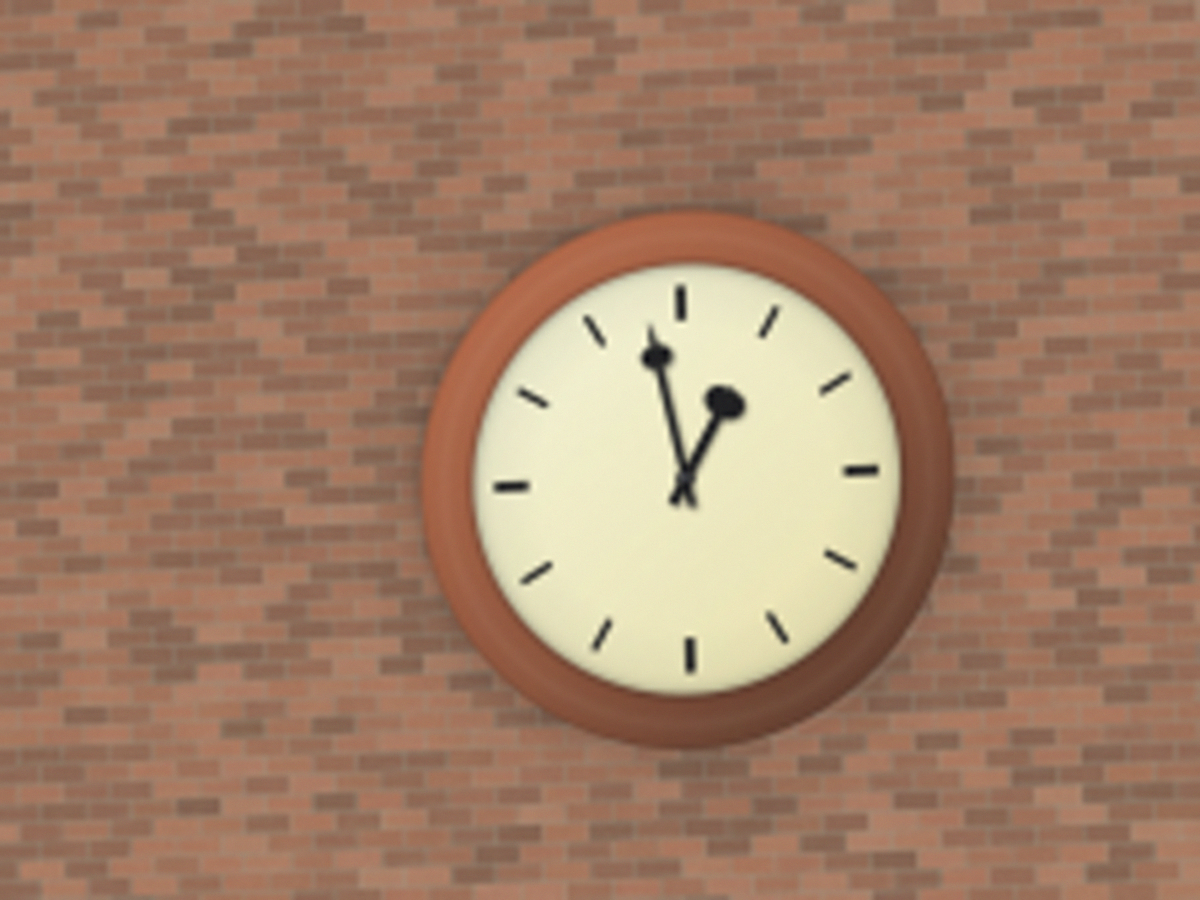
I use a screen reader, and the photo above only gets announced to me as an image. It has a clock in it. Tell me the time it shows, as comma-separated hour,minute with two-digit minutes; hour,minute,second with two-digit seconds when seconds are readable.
12,58
